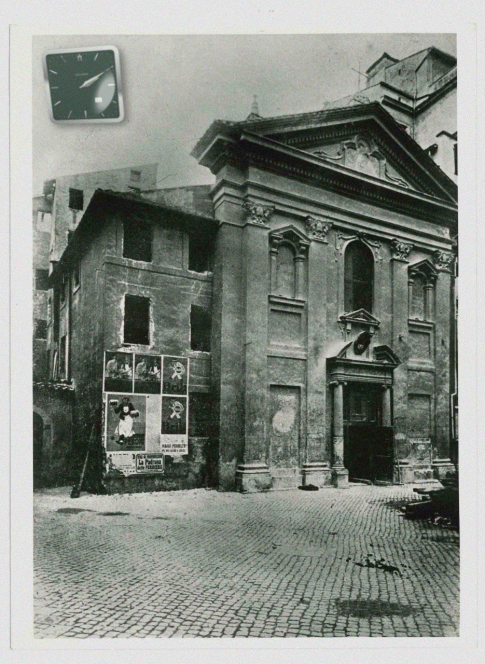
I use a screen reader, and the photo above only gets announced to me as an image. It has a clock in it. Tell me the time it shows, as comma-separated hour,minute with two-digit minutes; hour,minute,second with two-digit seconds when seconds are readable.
2,10
